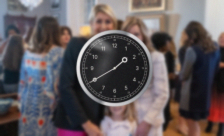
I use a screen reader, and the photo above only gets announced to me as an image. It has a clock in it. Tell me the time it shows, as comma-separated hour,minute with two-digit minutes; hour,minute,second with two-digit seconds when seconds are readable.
1,40
